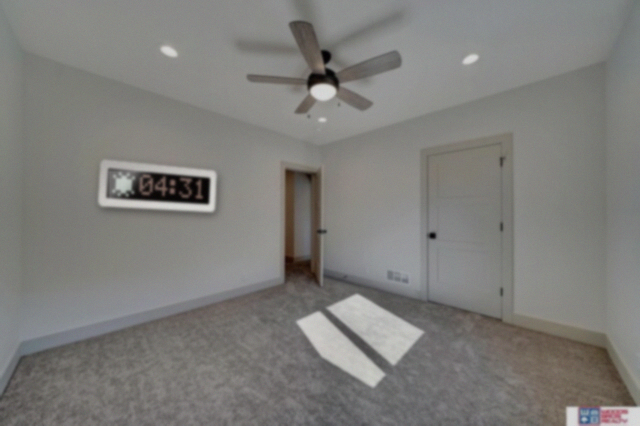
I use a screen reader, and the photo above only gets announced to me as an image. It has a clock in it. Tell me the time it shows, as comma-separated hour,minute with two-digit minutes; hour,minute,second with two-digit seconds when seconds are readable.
4,31
